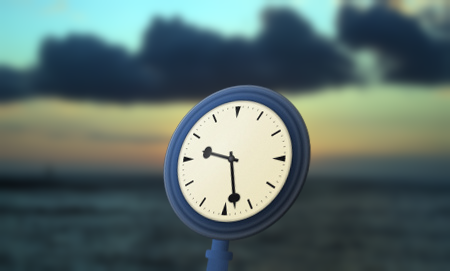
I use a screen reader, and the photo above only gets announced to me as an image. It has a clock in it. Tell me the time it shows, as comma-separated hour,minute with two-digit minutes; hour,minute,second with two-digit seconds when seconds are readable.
9,28
